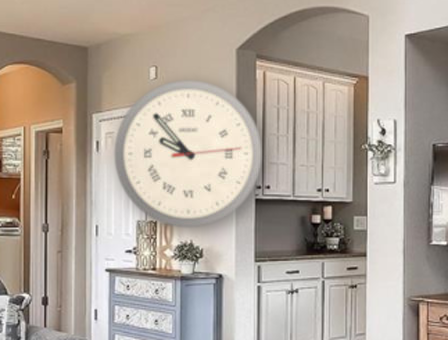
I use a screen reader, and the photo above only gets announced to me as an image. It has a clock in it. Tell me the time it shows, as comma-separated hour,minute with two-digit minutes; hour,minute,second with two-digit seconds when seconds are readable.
9,53,14
